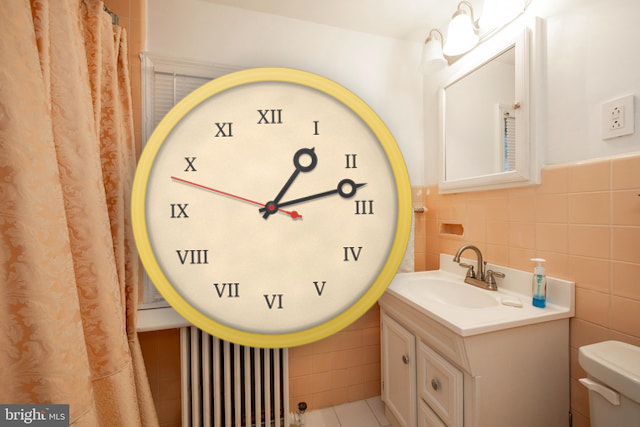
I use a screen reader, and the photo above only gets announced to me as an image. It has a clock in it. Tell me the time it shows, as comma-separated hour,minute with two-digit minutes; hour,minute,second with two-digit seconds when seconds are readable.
1,12,48
